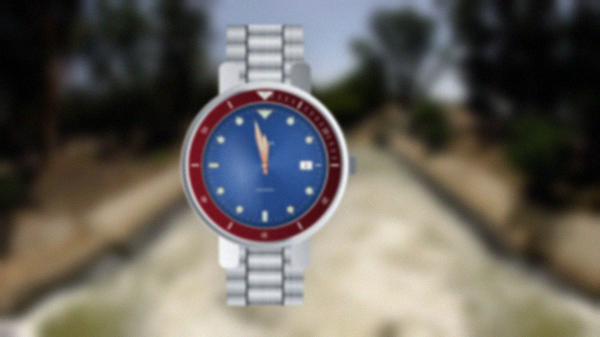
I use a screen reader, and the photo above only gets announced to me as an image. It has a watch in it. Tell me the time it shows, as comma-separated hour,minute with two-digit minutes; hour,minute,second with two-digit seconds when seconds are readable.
11,58
